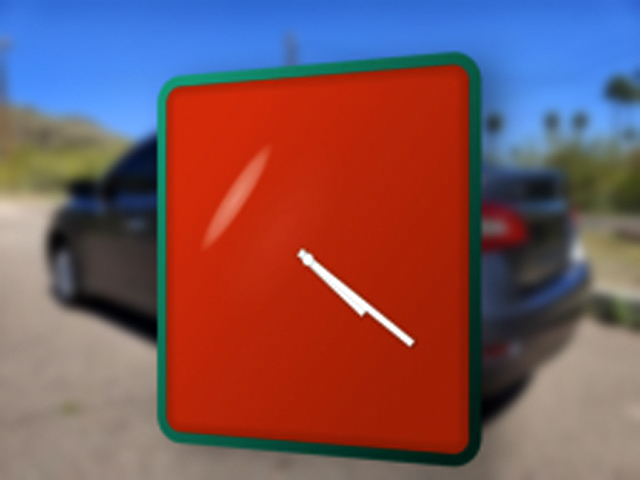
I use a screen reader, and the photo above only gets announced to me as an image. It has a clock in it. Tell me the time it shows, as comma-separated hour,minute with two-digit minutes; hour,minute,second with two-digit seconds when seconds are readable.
4,21
